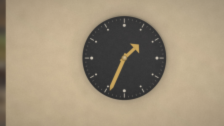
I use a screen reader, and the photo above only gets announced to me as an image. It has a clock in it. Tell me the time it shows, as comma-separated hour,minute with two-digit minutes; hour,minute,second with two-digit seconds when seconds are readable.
1,34
